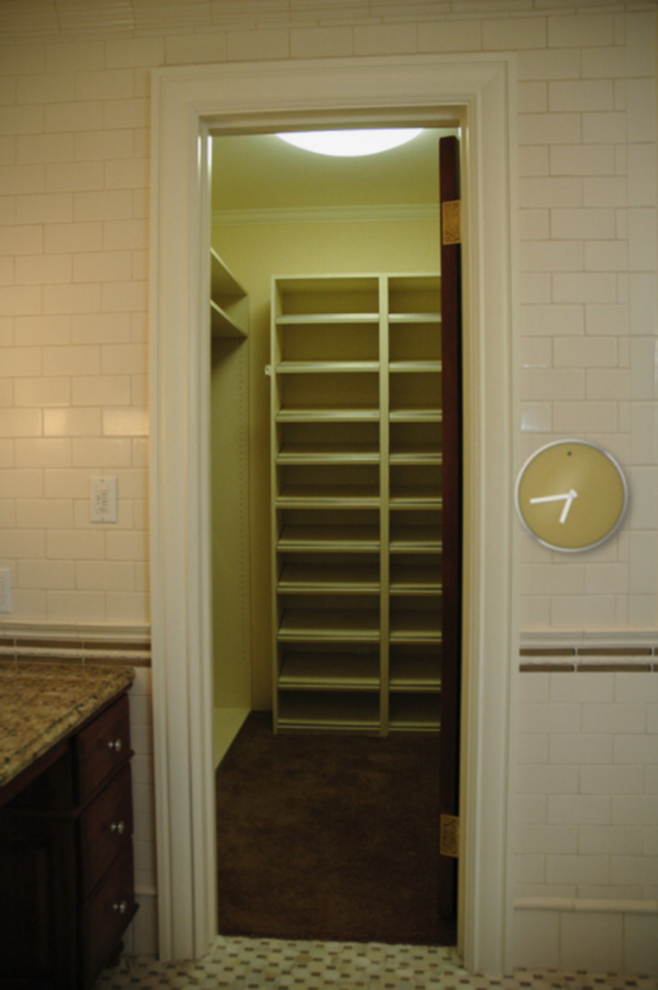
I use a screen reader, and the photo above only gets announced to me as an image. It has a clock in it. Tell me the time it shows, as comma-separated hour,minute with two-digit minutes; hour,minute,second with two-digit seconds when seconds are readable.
6,44
